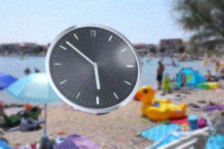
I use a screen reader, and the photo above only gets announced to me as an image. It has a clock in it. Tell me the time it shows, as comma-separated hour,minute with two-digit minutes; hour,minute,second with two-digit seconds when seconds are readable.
5,52
